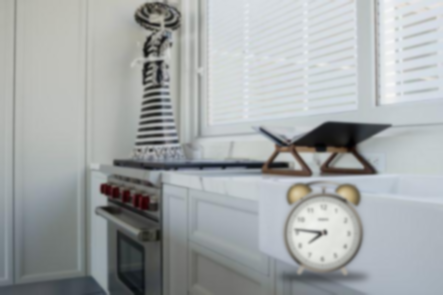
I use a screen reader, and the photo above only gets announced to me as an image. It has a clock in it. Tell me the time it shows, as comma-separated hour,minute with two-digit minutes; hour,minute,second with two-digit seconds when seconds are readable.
7,46
